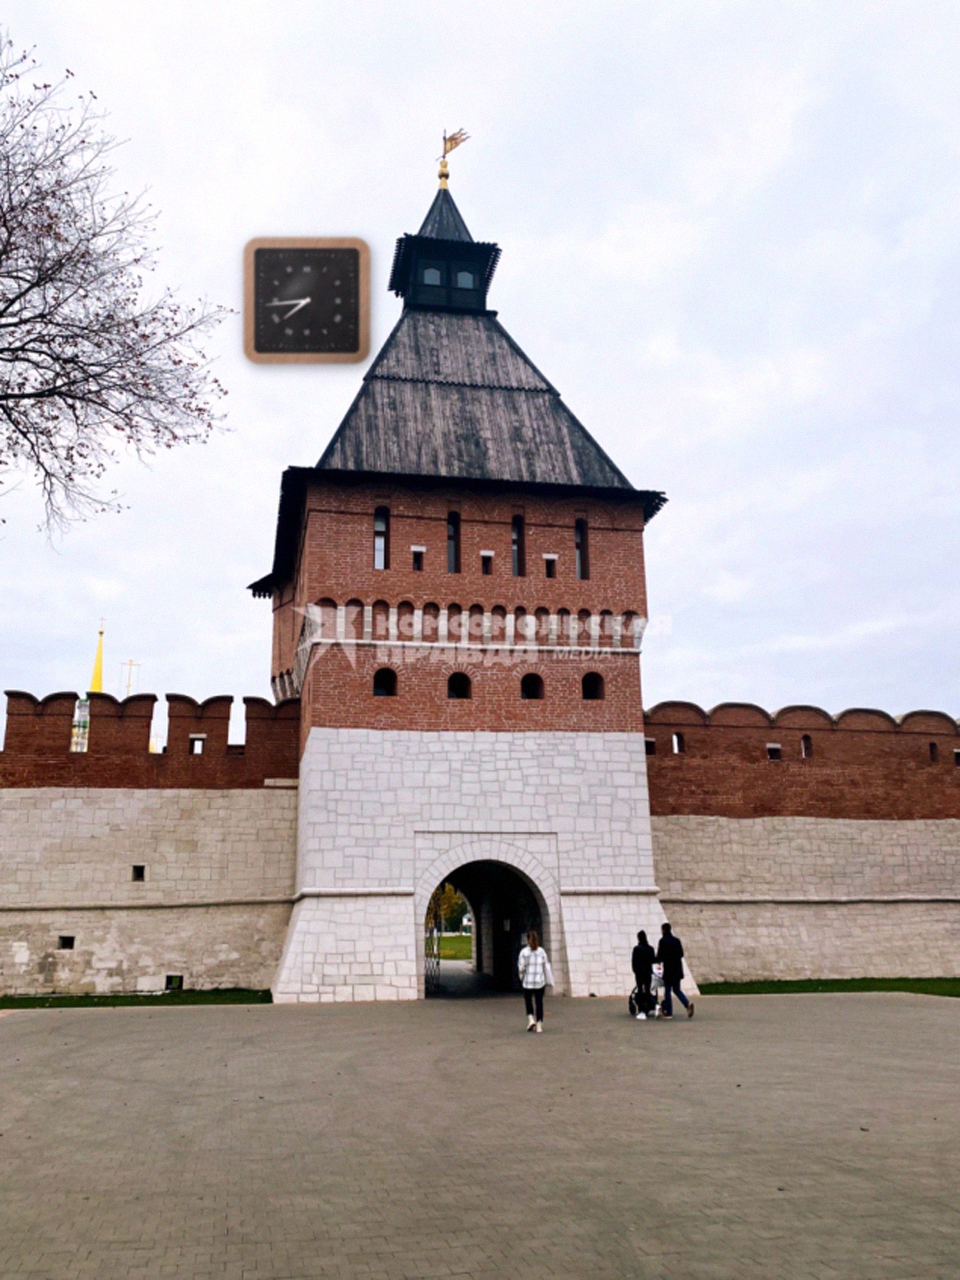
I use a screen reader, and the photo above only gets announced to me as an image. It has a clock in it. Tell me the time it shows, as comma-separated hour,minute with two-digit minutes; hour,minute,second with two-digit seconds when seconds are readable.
7,44
